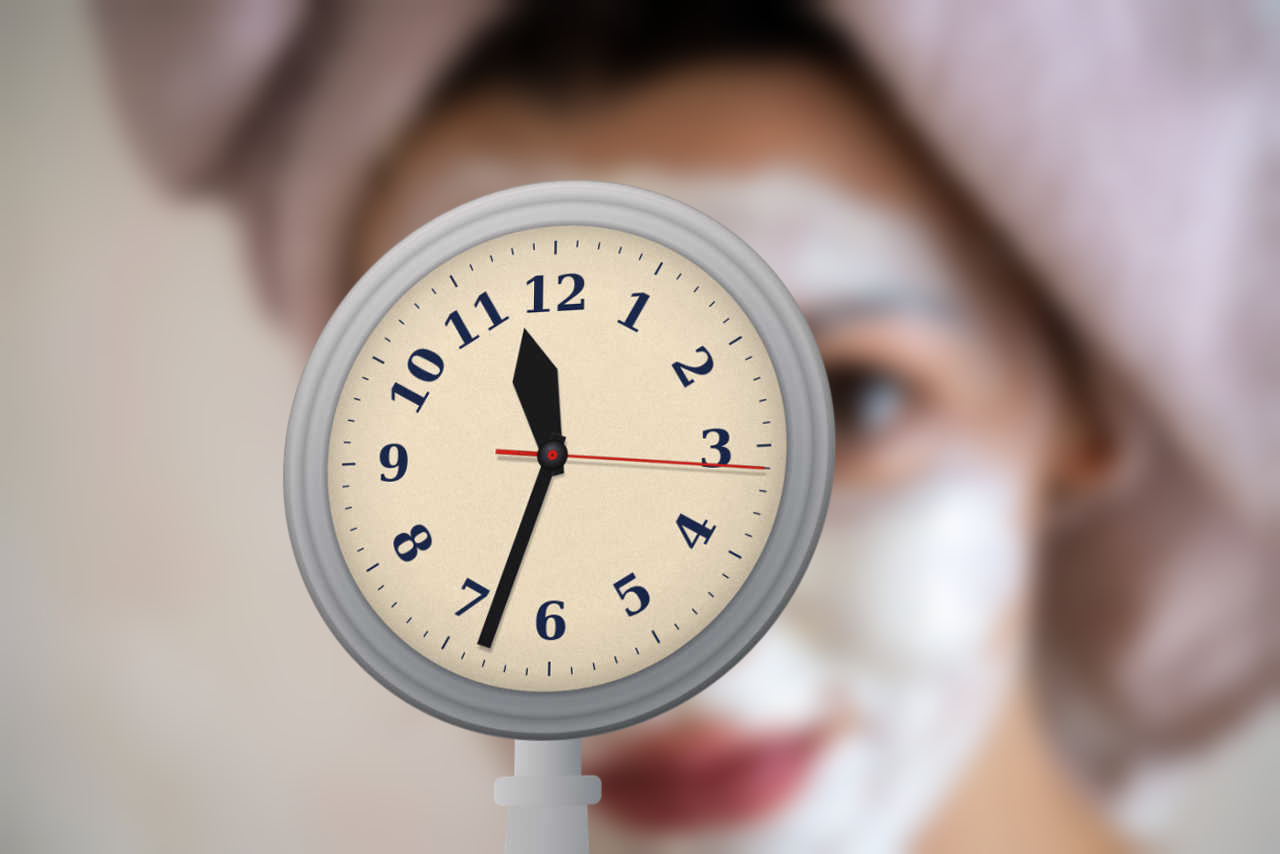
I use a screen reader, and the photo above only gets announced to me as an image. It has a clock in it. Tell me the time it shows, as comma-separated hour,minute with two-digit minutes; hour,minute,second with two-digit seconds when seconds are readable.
11,33,16
